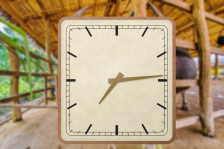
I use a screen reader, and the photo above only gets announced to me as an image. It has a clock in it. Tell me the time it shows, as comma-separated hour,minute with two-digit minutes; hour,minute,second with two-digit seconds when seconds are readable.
7,14
